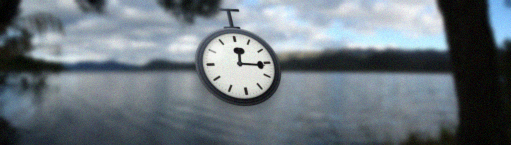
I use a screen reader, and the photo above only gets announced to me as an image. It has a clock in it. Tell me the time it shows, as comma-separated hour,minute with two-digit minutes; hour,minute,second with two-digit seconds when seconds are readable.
12,16
